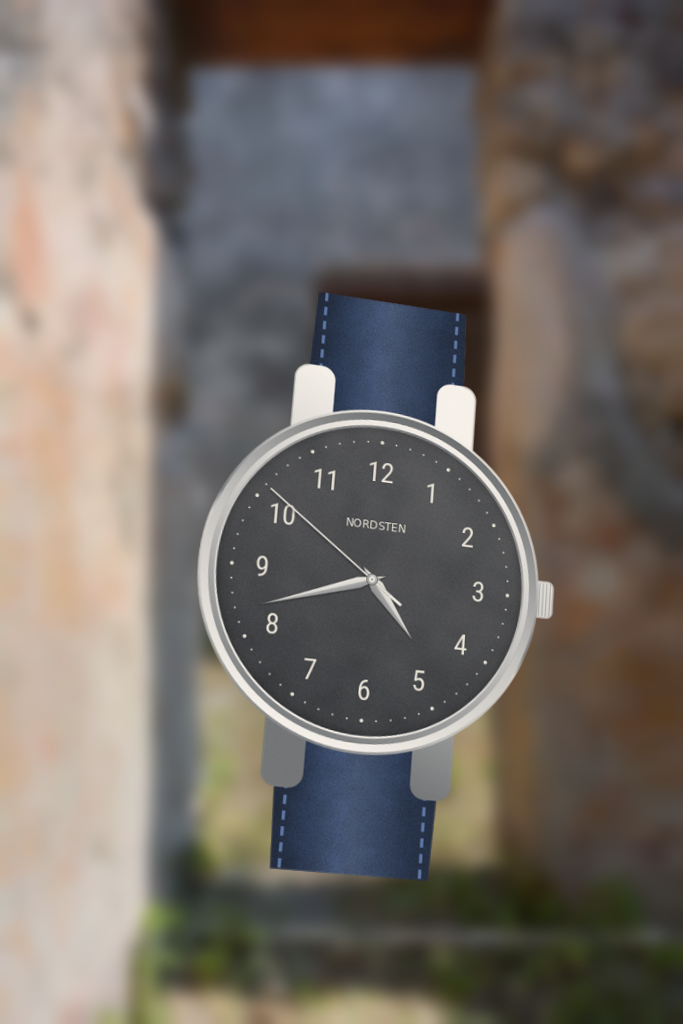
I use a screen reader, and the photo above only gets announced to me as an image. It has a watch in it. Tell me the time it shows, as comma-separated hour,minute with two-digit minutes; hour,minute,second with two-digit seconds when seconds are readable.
4,41,51
